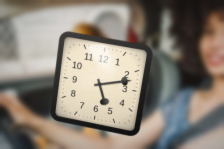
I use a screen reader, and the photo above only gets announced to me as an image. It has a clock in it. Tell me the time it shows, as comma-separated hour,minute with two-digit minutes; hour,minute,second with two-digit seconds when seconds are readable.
5,12
